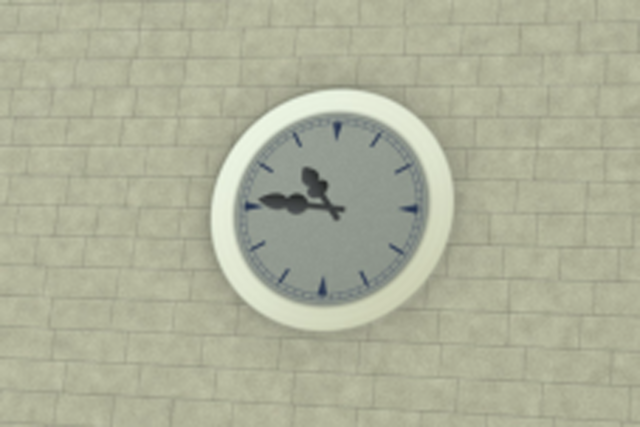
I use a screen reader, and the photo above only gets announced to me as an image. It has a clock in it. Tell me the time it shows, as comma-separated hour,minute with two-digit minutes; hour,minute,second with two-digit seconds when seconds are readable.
10,46
